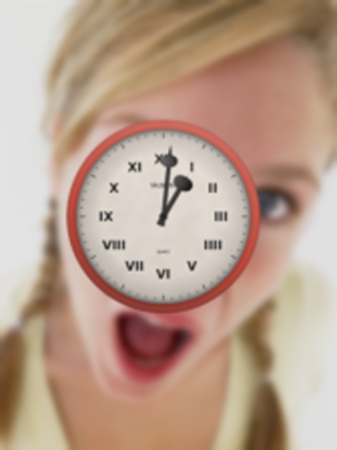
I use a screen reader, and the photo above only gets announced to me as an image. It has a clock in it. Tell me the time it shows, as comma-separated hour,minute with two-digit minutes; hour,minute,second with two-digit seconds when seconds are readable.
1,01
